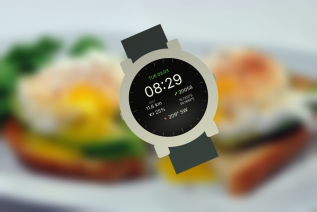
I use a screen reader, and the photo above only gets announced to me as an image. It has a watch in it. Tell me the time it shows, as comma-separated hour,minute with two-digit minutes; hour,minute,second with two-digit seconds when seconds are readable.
8,29
